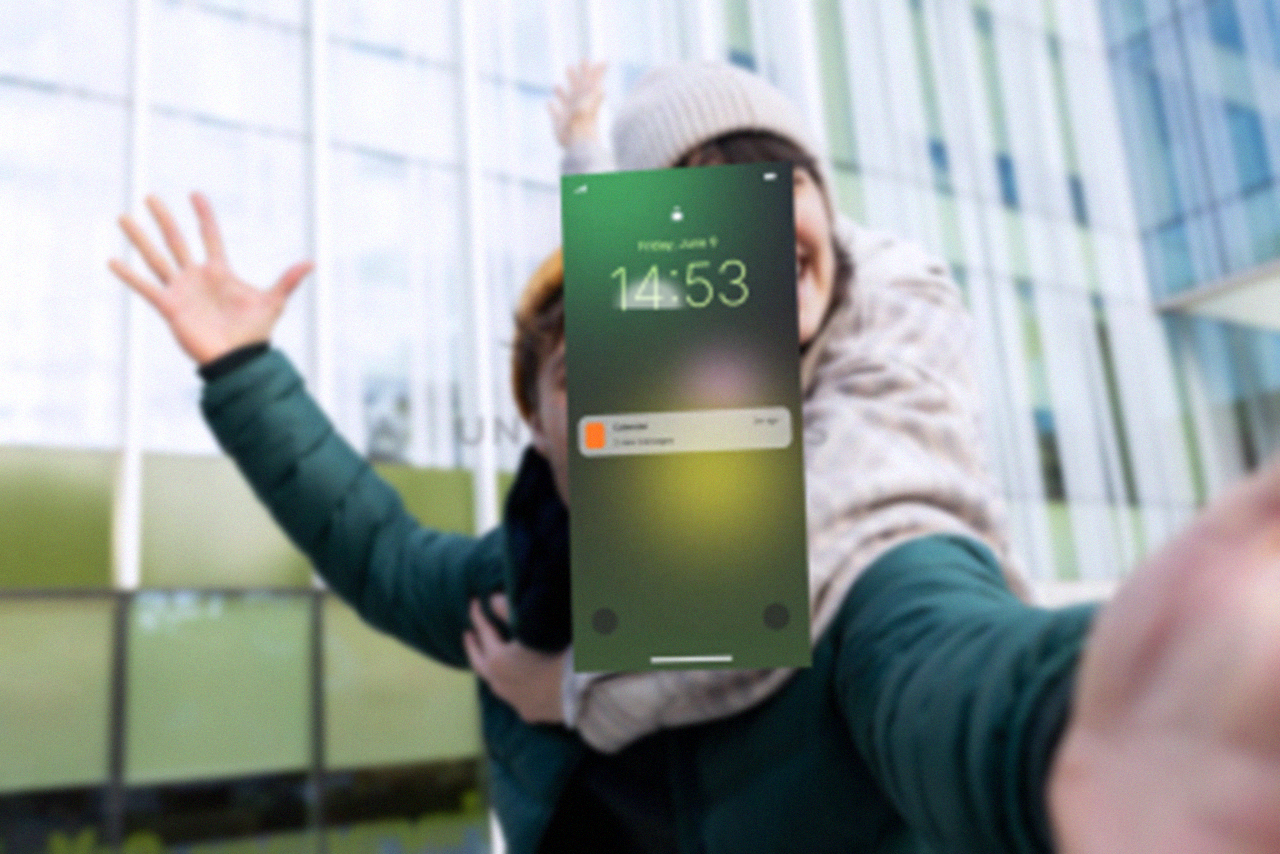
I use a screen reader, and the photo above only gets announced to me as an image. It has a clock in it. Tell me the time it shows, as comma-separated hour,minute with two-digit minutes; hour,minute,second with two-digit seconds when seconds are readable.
14,53
